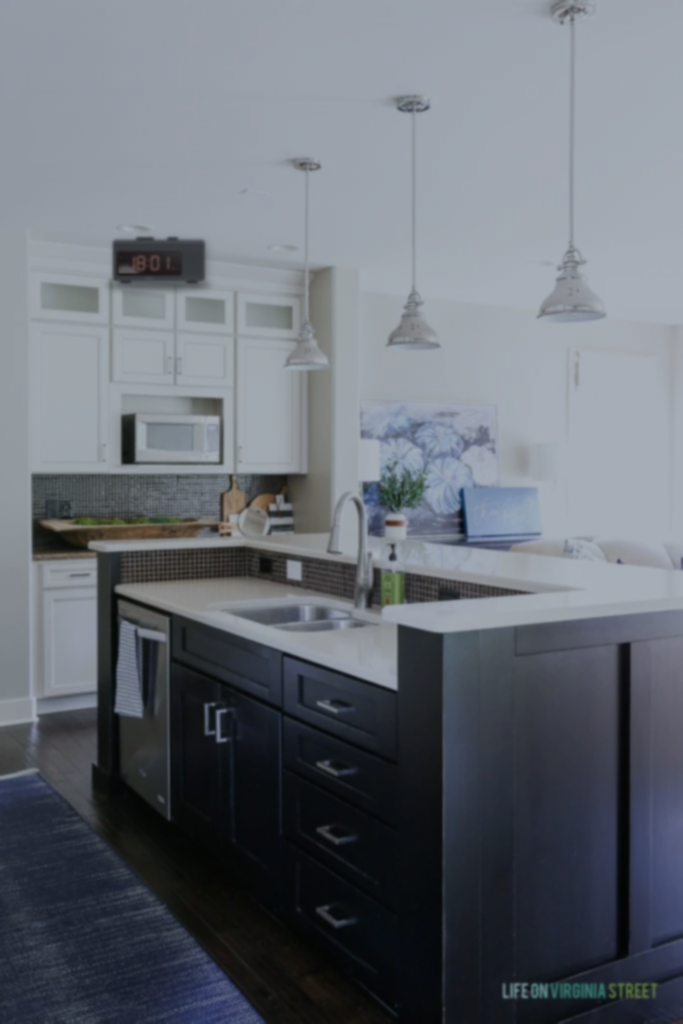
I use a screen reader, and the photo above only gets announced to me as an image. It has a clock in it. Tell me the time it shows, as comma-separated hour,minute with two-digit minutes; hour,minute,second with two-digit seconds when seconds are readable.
18,01
